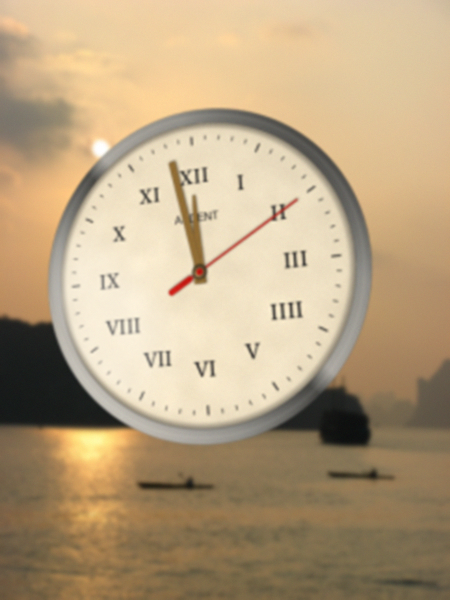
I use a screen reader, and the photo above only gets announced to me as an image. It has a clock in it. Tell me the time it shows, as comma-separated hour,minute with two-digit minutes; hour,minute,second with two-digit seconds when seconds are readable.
11,58,10
